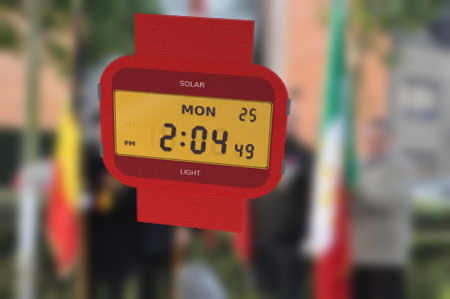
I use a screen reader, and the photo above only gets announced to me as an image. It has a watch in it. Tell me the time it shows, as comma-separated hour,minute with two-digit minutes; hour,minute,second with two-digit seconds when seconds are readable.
2,04,49
